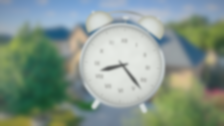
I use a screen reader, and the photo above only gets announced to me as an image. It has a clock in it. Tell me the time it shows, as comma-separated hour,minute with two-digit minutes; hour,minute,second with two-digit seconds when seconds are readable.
8,23
